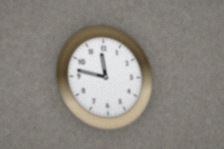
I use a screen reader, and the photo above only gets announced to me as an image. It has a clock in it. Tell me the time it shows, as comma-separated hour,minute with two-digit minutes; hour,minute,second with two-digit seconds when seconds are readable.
11,47
